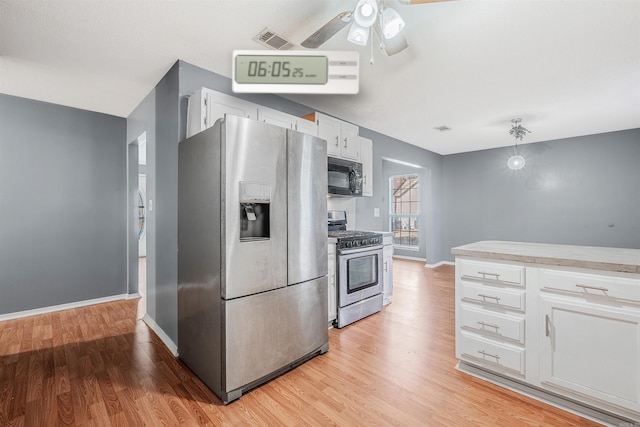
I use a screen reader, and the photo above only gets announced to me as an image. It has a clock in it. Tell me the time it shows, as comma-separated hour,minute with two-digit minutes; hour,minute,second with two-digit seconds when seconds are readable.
6,05
